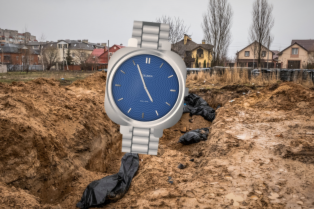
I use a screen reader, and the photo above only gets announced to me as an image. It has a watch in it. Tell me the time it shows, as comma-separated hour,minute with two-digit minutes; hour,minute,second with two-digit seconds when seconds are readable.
4,56
